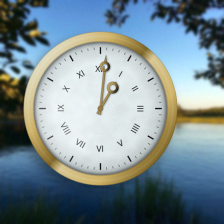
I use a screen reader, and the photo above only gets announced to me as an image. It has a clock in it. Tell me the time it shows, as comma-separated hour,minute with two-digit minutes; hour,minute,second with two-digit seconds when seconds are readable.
1,01
